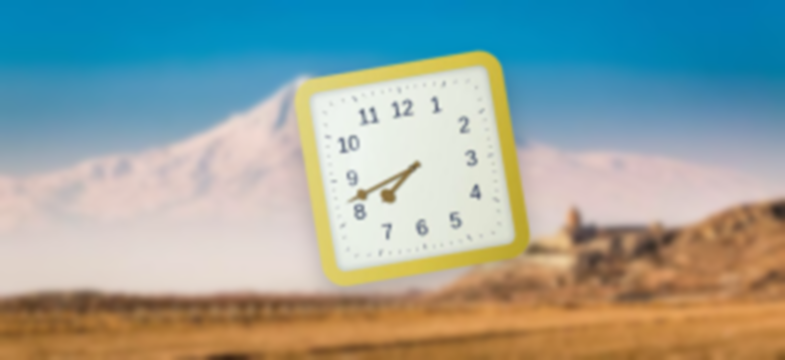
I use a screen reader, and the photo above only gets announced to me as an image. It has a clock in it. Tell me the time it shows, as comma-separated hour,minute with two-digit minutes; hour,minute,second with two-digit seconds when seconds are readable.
7,42
